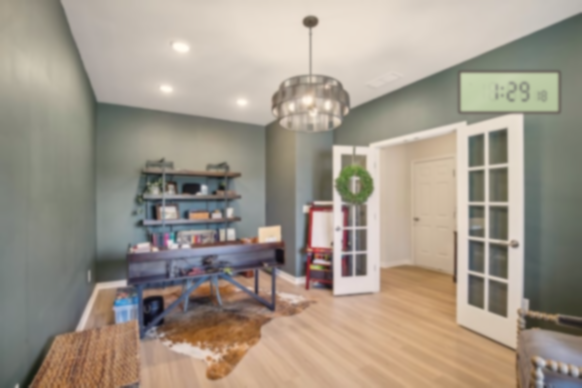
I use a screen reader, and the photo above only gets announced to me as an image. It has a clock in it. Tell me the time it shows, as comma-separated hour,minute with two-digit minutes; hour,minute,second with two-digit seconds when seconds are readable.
1,29
